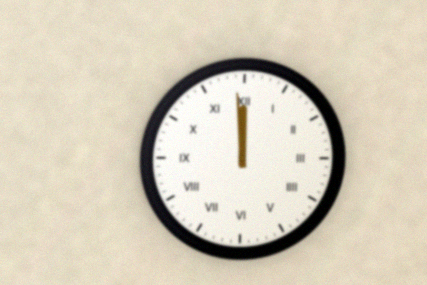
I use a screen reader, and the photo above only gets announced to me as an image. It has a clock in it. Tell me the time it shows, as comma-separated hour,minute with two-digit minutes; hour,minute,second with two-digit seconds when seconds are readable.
11,59
